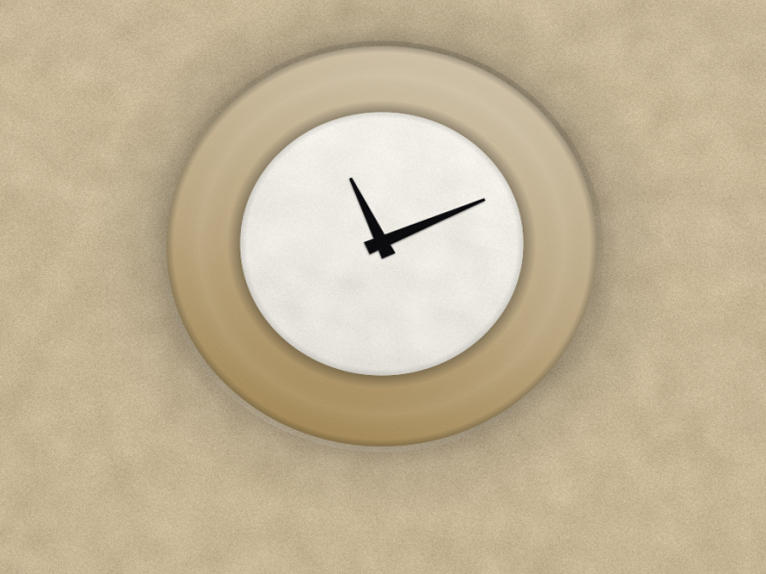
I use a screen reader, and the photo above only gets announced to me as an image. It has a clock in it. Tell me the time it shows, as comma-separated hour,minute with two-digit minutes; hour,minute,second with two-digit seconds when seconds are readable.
11,11
